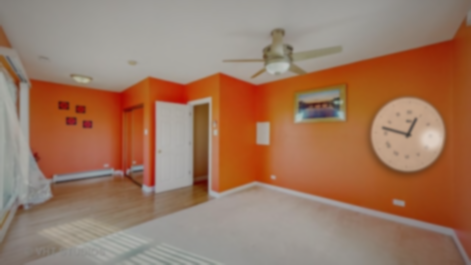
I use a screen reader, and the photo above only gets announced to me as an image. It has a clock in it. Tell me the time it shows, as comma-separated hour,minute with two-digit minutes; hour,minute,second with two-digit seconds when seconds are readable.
12,47
